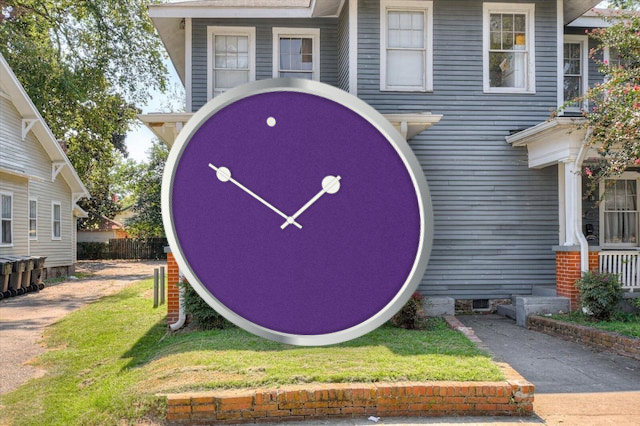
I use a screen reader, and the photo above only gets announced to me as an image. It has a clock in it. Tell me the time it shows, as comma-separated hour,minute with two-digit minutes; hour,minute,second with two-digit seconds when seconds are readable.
1,52
